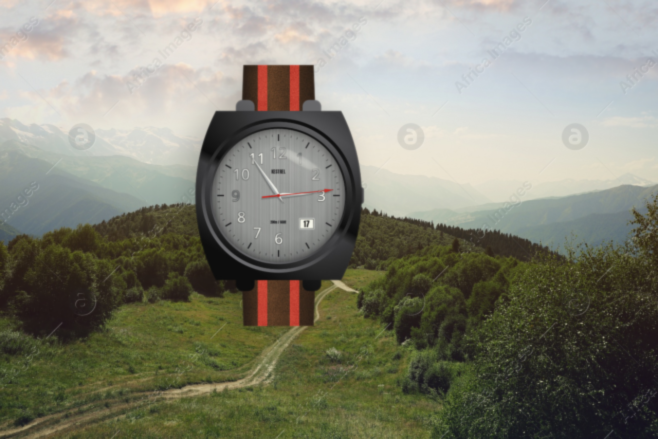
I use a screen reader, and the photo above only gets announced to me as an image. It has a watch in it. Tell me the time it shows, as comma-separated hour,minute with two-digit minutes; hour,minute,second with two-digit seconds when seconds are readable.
2,54,14
